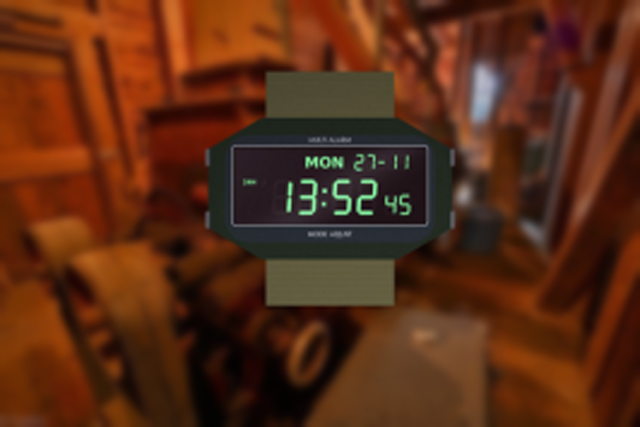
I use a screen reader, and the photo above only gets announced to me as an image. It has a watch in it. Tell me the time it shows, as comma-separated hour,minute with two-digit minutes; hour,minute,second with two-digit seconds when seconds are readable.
13,52,45
